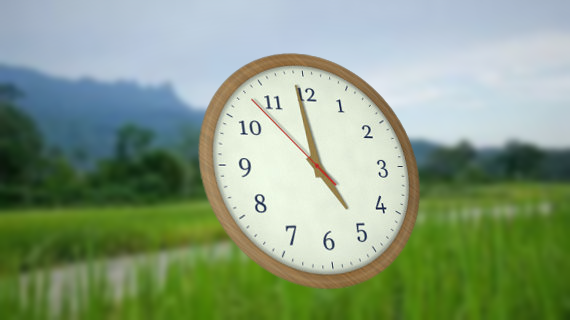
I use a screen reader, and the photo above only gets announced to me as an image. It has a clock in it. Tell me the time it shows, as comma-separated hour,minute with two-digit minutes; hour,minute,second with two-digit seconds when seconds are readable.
4,58,53
